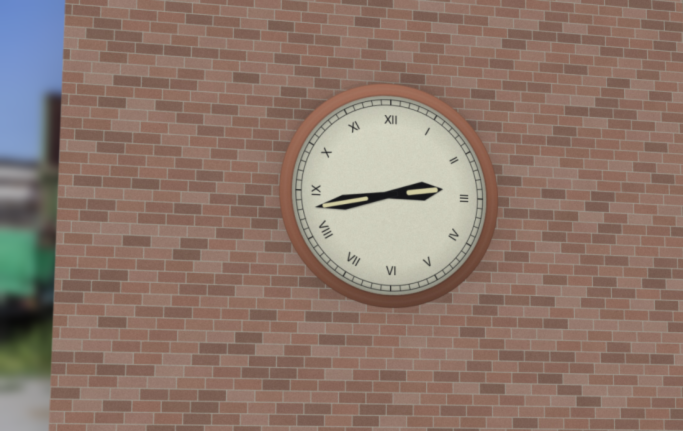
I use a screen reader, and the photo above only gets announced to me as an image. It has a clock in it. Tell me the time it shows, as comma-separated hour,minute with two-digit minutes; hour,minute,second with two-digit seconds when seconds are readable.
2,43
